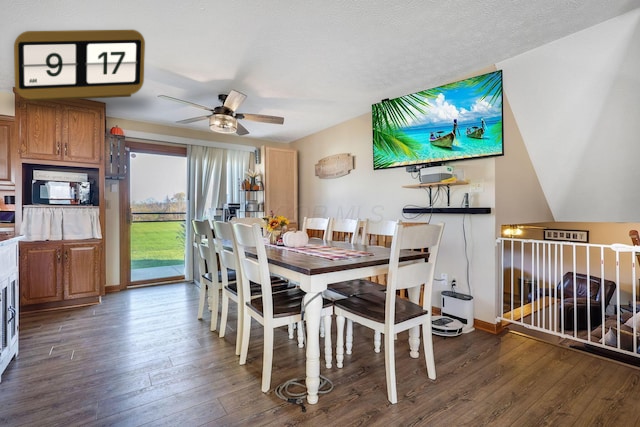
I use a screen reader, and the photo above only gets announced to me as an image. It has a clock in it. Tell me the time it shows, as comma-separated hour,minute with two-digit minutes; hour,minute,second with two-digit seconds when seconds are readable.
9,17
